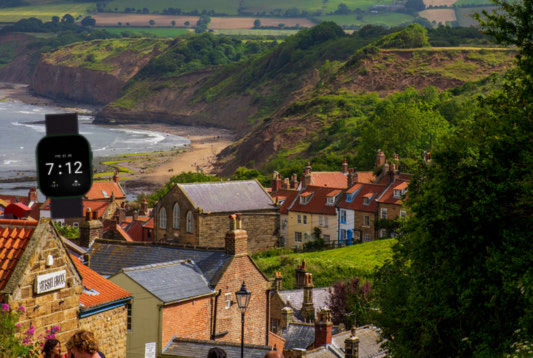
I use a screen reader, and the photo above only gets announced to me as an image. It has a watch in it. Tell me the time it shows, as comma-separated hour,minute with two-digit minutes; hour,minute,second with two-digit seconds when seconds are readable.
7,12
